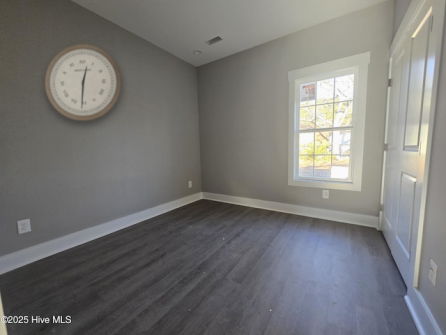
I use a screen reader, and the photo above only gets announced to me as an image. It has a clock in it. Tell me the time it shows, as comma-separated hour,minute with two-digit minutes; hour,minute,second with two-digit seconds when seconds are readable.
12,31
